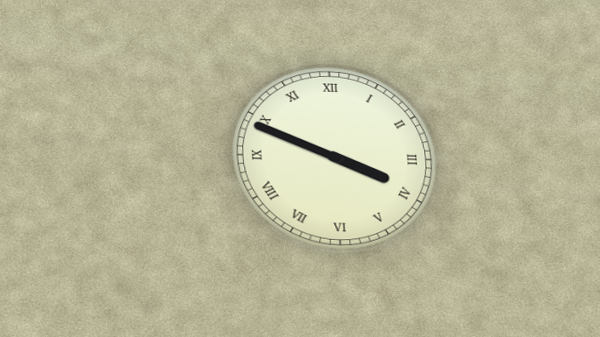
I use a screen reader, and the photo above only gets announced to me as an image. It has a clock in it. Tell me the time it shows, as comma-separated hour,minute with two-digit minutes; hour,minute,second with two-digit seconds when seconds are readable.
3,49
